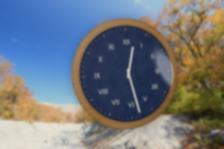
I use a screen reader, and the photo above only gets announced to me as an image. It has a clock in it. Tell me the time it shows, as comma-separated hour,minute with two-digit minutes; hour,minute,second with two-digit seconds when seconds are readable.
12,28
